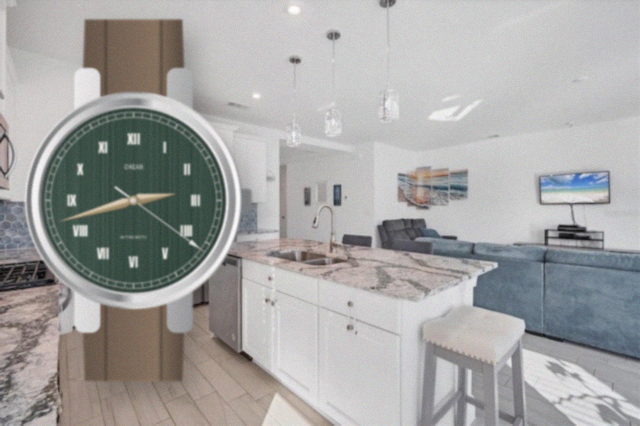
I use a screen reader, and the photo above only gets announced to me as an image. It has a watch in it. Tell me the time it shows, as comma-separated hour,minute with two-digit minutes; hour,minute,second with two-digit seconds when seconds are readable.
2,42,21
